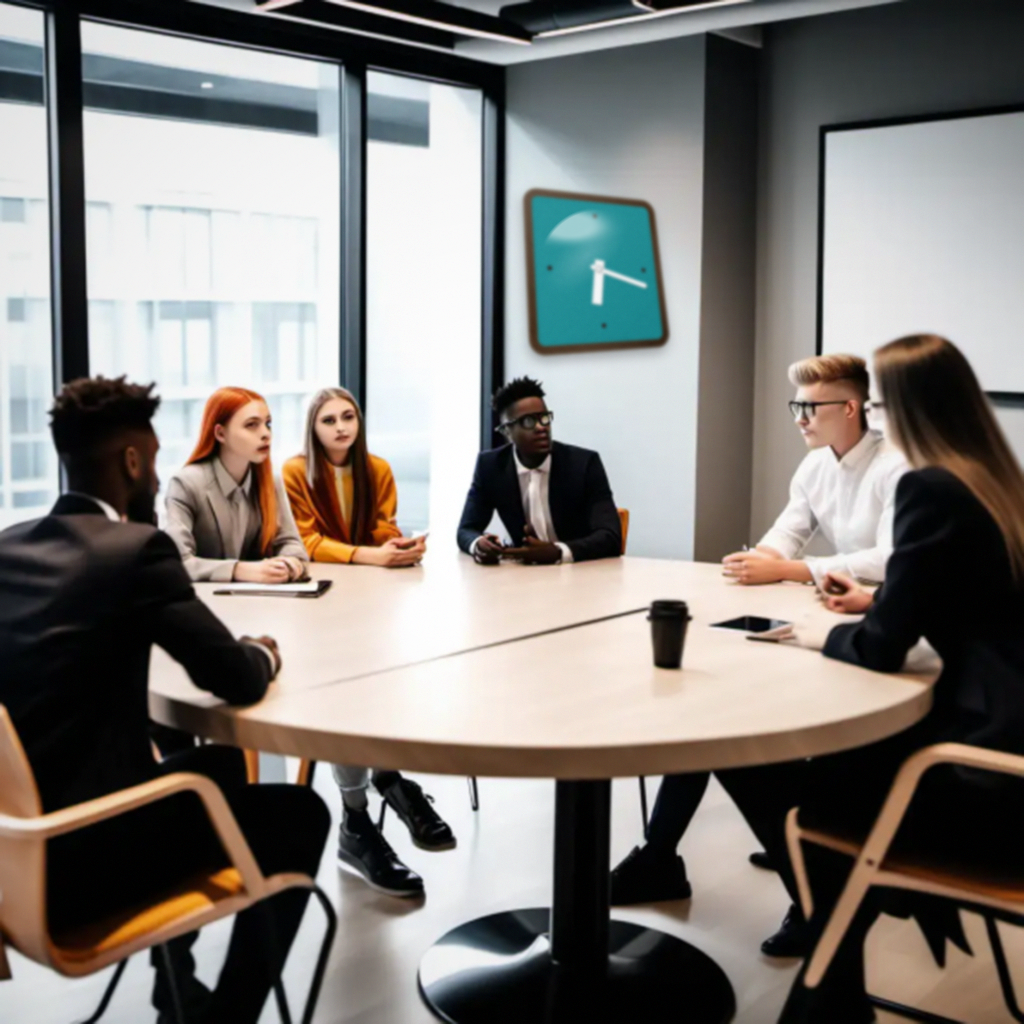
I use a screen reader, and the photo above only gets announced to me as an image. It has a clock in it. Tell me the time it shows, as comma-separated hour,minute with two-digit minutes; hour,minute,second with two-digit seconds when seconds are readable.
6,18
